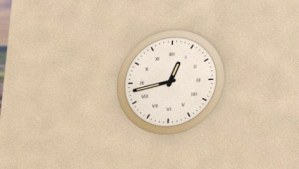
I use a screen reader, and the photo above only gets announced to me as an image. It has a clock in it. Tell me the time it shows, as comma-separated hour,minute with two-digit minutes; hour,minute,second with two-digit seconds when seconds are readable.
12,43
